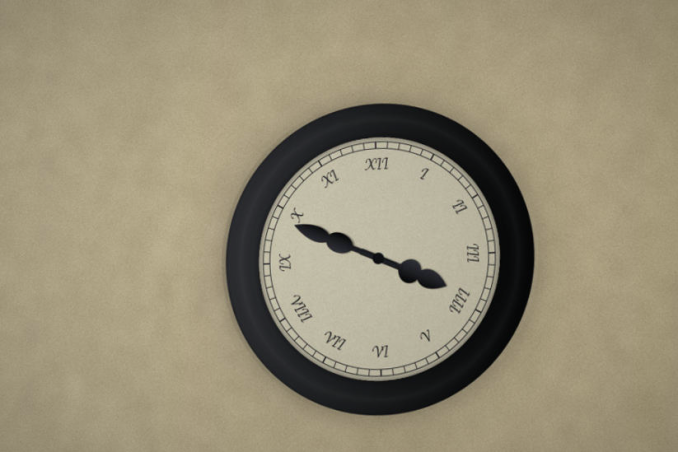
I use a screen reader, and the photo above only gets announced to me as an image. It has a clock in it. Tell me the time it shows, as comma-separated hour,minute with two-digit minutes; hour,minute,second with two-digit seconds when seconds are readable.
3,49
